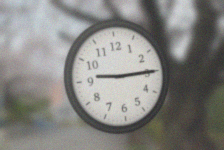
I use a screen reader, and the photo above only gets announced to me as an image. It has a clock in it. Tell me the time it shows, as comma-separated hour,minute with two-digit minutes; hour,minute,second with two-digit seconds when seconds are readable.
9,15
